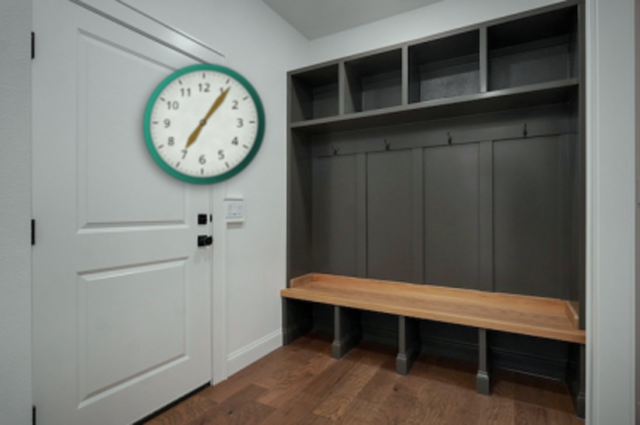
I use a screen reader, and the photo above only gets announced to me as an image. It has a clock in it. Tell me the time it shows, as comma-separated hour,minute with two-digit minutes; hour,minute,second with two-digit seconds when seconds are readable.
7,06
